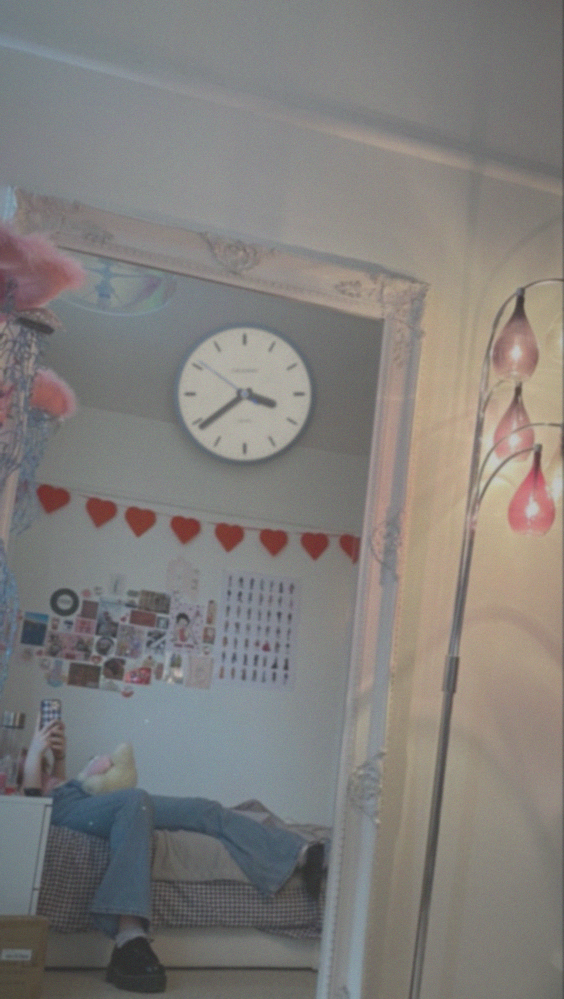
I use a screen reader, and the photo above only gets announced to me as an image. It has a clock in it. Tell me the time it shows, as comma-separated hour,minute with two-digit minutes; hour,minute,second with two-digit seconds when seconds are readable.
3,38,51
